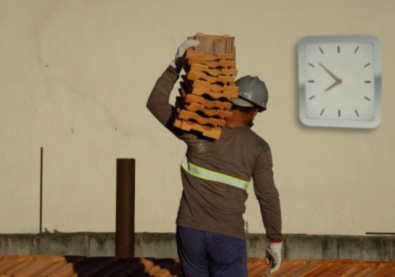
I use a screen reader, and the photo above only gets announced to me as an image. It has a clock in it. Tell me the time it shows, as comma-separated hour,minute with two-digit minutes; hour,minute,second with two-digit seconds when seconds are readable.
7,52
